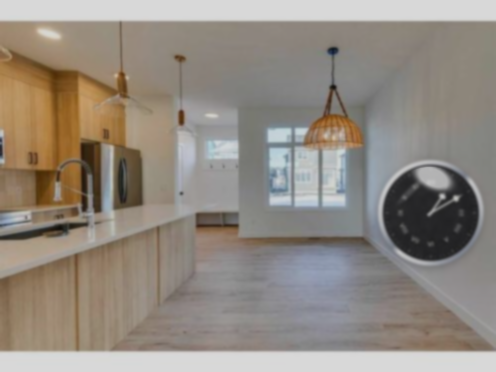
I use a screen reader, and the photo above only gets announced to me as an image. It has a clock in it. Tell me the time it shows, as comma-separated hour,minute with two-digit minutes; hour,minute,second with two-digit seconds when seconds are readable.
1,10
